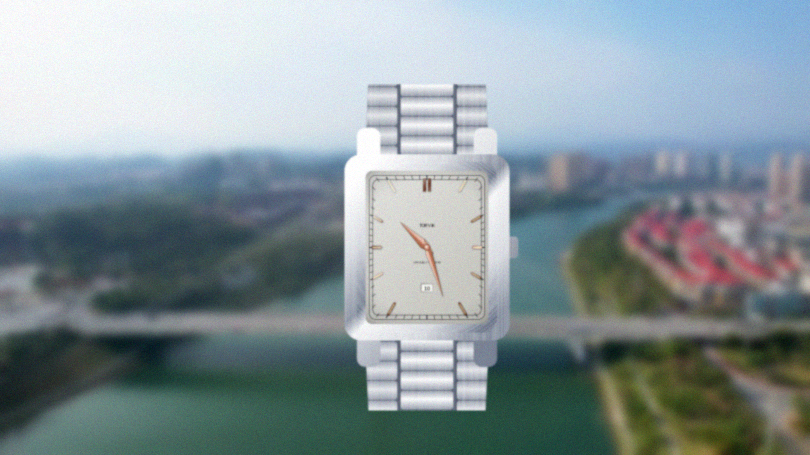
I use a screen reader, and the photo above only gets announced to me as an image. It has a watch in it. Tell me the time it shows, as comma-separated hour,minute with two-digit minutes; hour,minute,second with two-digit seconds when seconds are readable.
10,27
